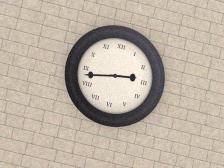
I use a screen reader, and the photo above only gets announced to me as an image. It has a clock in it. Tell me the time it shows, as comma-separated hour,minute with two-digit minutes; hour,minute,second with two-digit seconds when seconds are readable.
2,43
